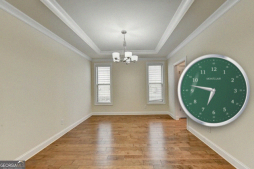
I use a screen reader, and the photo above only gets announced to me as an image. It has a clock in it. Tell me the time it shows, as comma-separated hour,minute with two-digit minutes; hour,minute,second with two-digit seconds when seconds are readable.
6,47
